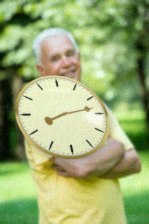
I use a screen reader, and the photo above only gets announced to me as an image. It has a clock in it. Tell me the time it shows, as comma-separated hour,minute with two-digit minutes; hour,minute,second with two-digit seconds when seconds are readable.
8,13
